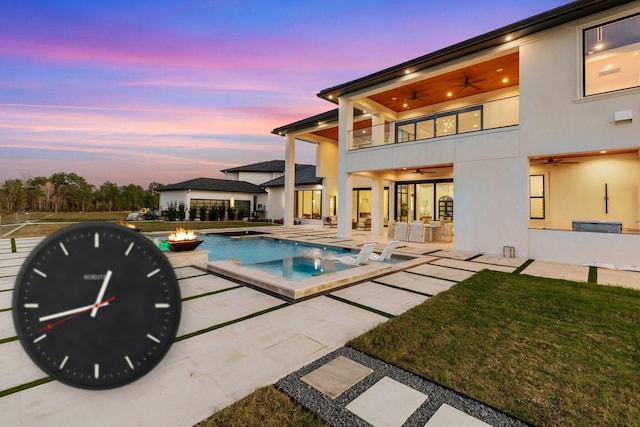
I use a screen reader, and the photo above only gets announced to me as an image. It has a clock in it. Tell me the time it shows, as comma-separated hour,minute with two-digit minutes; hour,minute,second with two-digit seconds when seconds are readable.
12,42,41
